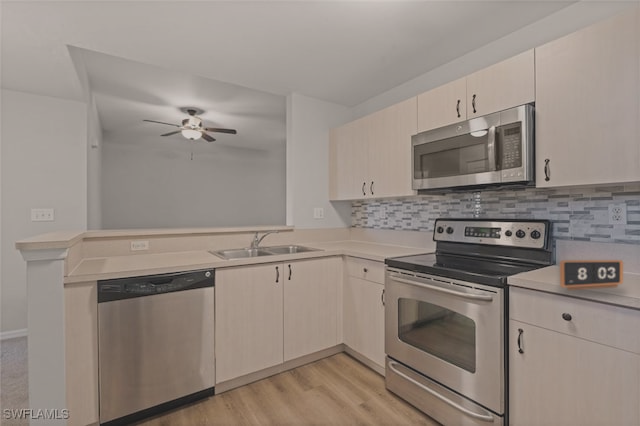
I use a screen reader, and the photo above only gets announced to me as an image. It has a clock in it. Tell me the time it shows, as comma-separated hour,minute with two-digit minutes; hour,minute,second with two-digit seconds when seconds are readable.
8,03
